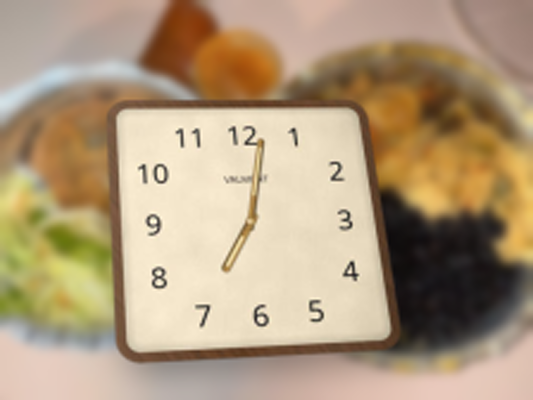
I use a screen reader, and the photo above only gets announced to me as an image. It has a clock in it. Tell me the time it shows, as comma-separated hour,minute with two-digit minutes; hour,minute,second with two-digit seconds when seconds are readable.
7,02
